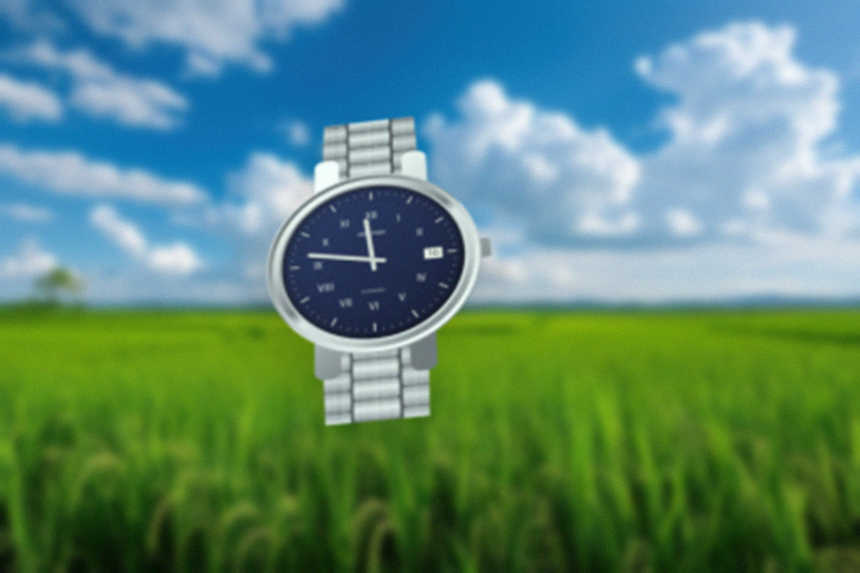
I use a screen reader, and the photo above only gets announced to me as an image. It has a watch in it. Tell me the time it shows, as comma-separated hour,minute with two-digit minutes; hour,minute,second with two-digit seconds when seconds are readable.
11,47
